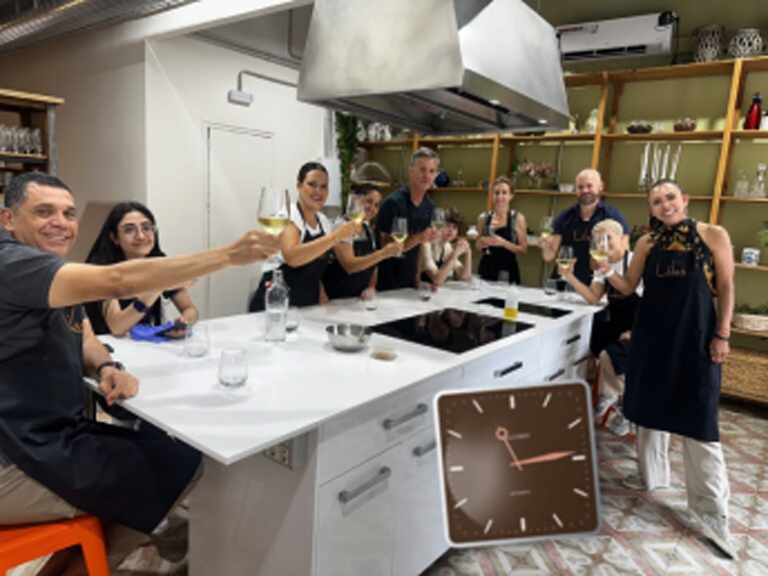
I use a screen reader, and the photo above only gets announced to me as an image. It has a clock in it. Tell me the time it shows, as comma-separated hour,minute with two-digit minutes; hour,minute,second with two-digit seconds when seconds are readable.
11,14
